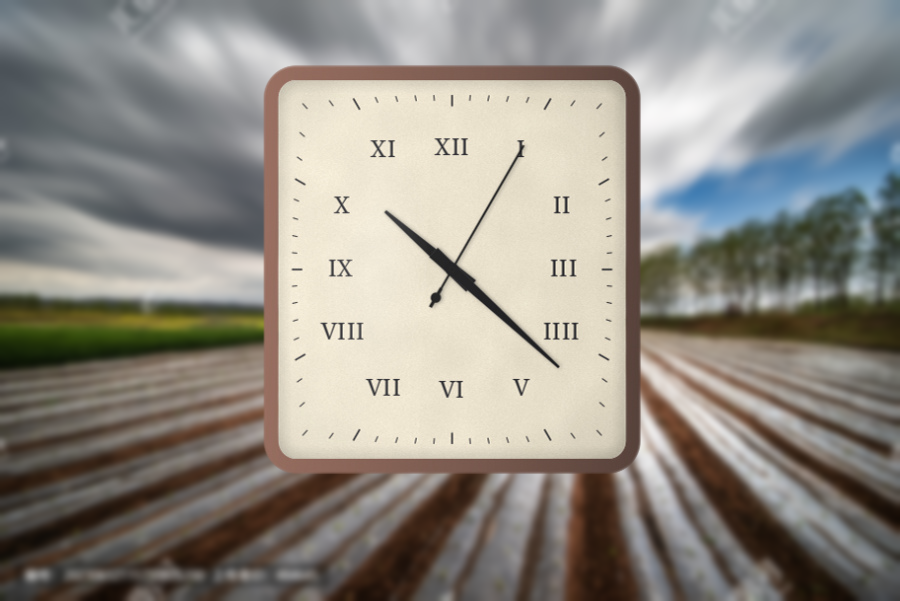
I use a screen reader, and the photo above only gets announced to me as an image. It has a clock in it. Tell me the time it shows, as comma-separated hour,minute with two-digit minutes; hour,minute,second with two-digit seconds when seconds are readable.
10,22,05
